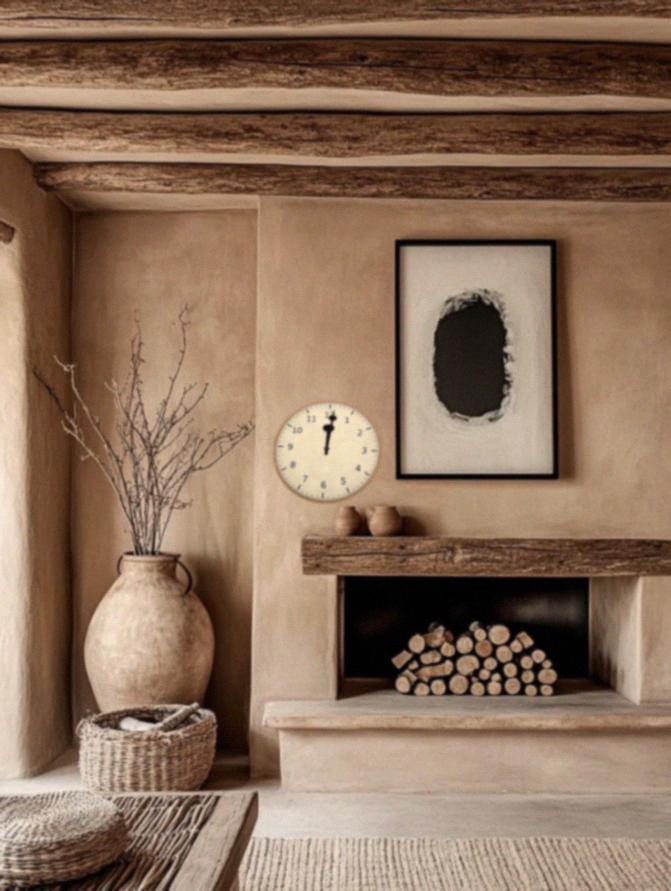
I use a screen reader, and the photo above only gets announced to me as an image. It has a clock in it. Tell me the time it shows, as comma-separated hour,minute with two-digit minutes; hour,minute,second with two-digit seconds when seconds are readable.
12,01
